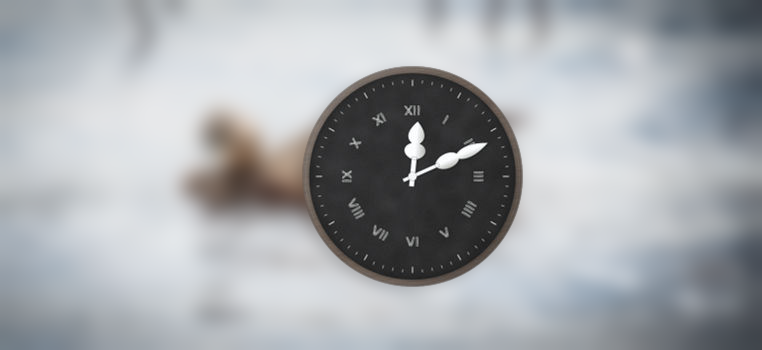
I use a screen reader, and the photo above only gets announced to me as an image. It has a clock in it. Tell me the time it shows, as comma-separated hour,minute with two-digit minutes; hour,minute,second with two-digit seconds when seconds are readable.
12,11
